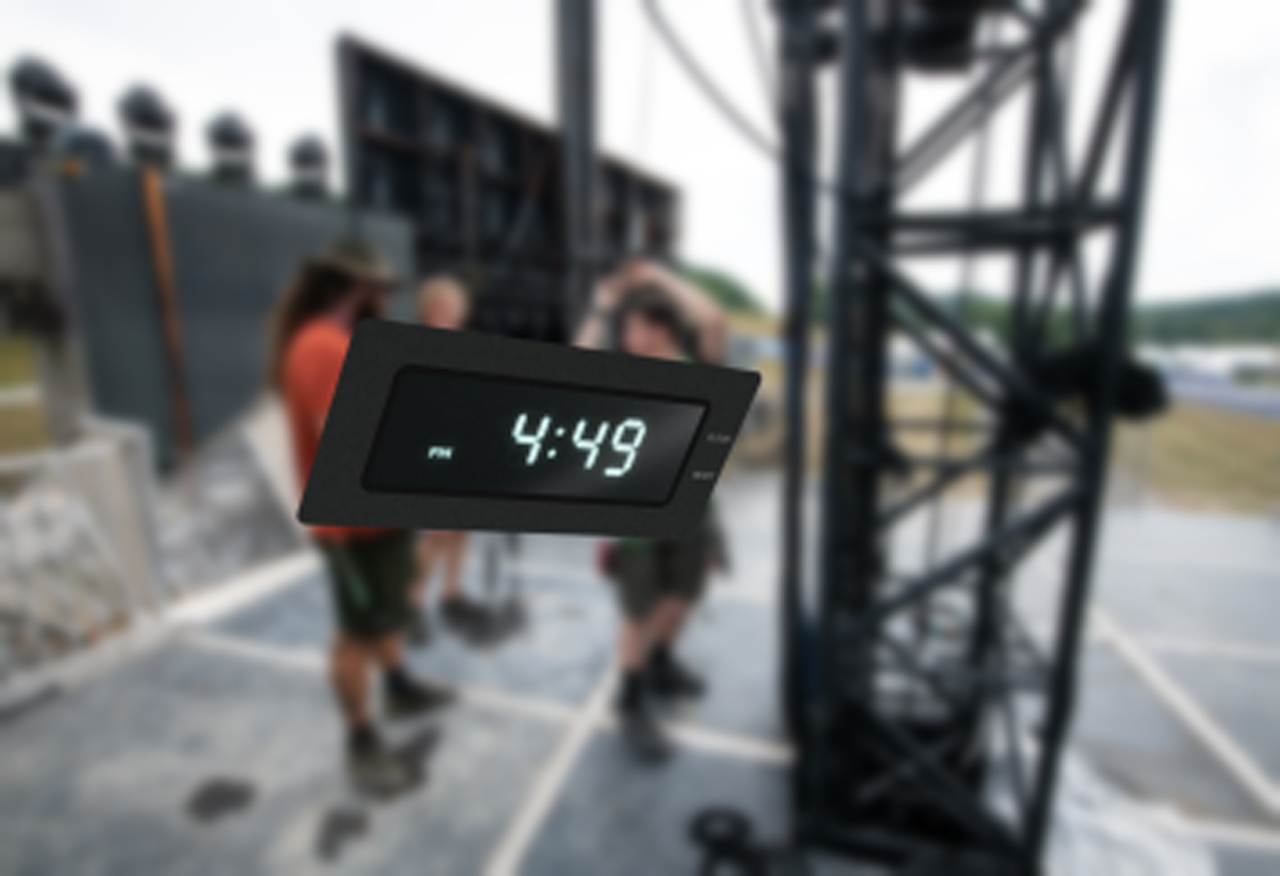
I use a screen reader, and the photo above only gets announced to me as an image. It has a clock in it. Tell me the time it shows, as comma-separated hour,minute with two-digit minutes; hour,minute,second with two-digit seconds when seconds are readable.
4,49
